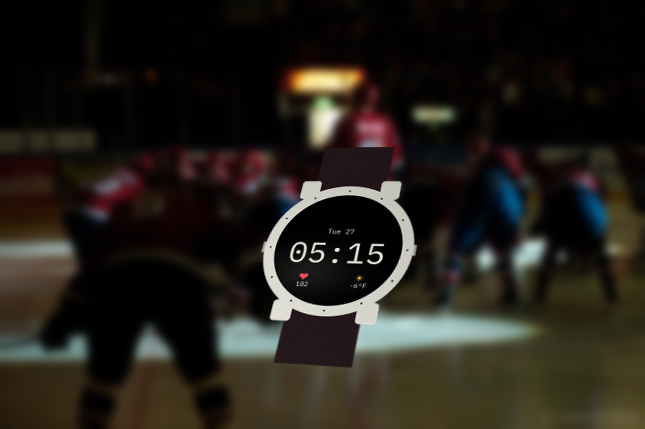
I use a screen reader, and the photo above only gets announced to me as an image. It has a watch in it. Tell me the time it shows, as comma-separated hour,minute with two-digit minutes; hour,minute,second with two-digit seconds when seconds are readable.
5,15
